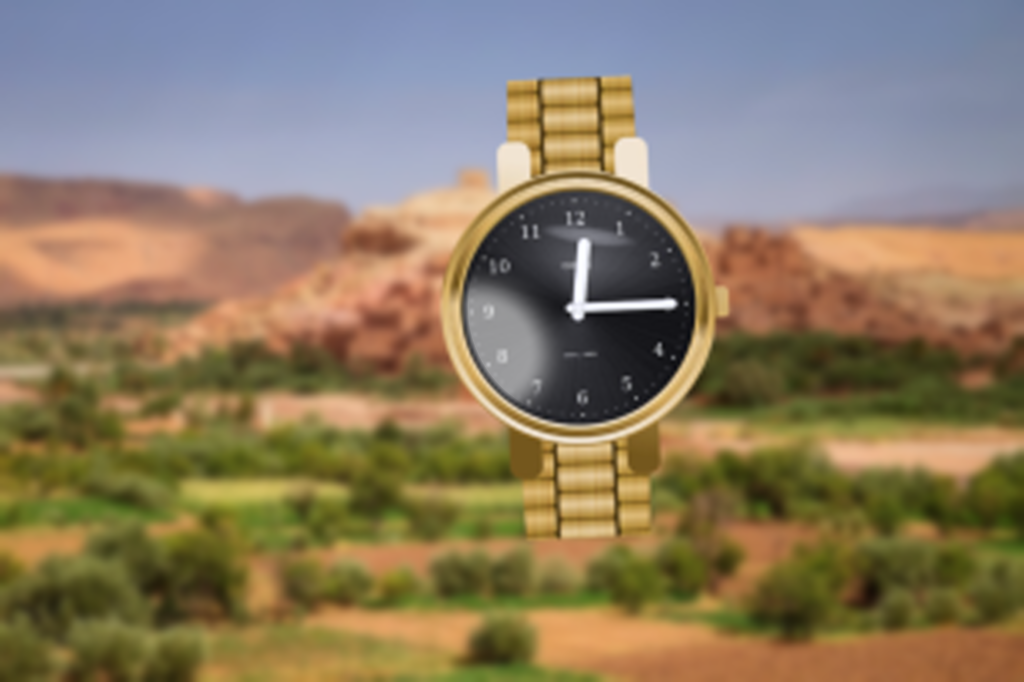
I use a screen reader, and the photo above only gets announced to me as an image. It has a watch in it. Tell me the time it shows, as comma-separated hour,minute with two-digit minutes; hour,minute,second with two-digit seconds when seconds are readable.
12,15
